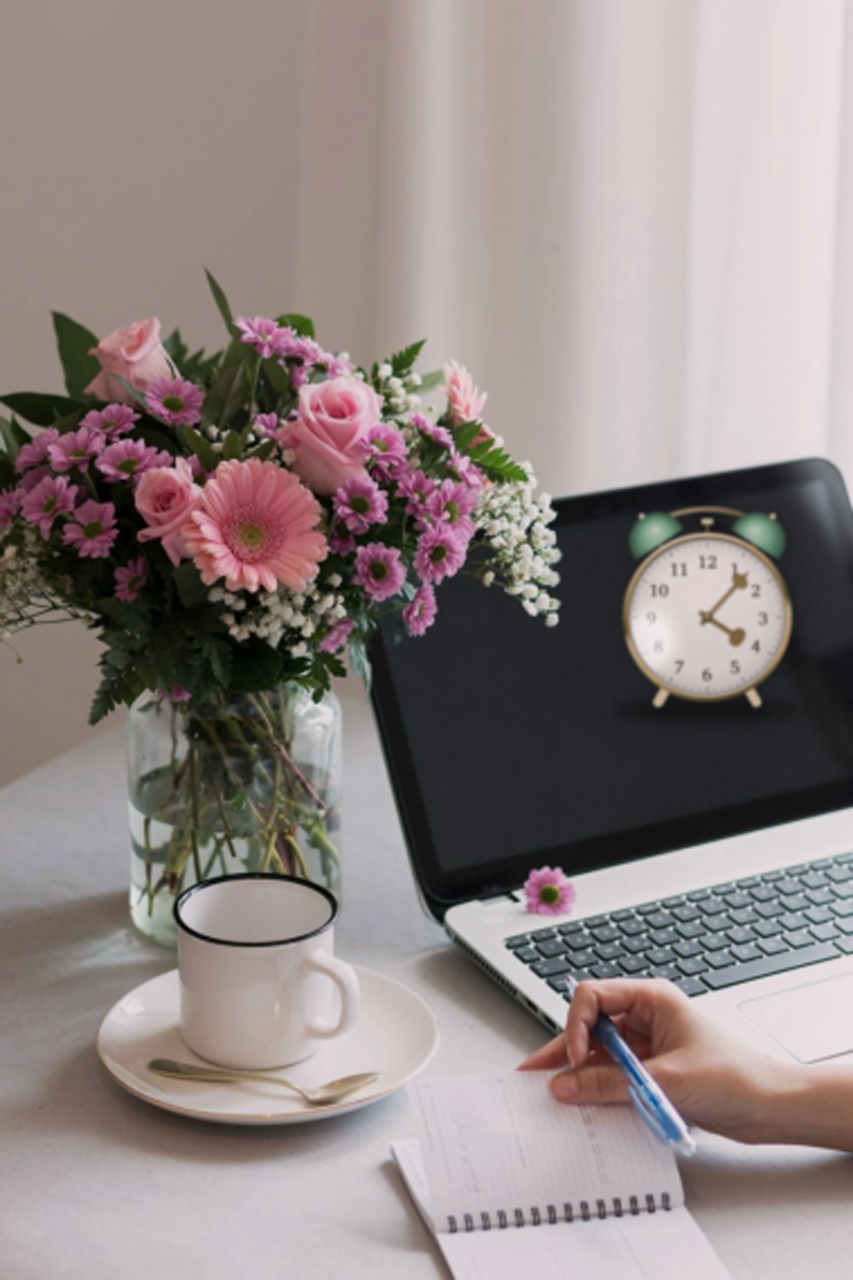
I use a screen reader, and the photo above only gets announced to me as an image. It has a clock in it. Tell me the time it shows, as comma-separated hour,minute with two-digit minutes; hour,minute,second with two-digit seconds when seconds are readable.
4,07
